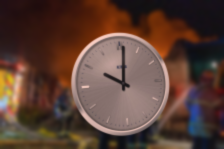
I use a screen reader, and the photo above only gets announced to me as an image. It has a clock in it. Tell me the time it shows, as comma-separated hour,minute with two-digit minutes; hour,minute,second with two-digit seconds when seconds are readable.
10,01
